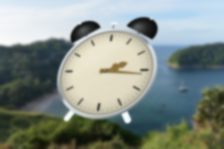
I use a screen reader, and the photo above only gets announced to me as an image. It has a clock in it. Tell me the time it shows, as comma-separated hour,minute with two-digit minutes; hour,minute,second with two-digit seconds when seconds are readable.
2,16
